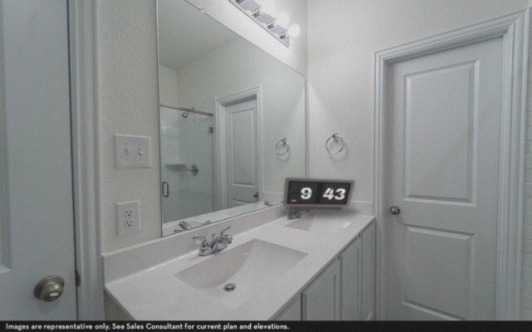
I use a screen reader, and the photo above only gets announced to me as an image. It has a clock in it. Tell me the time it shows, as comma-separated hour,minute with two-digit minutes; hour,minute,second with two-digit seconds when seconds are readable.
9,43
